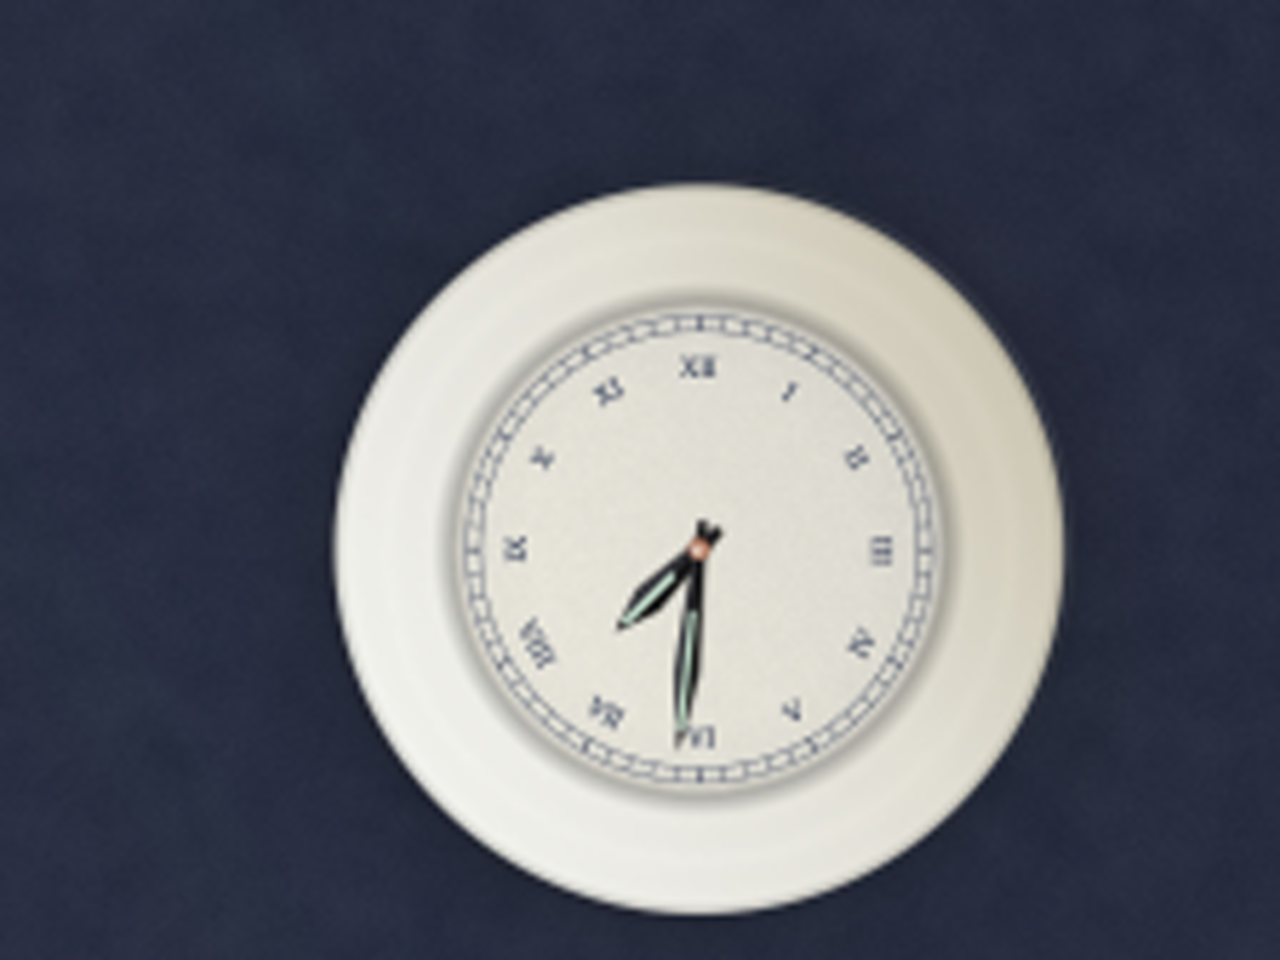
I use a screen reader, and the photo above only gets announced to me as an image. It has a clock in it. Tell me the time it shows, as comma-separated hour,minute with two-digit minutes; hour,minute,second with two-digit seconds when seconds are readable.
7,31
